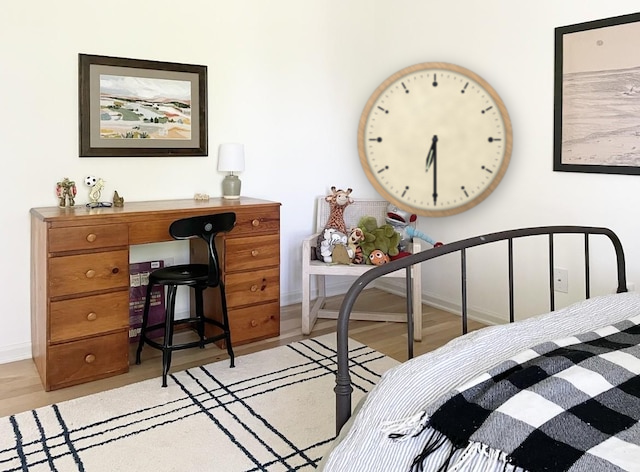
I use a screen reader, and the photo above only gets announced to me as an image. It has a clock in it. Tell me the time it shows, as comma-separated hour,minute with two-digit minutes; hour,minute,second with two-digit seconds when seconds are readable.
6,30
